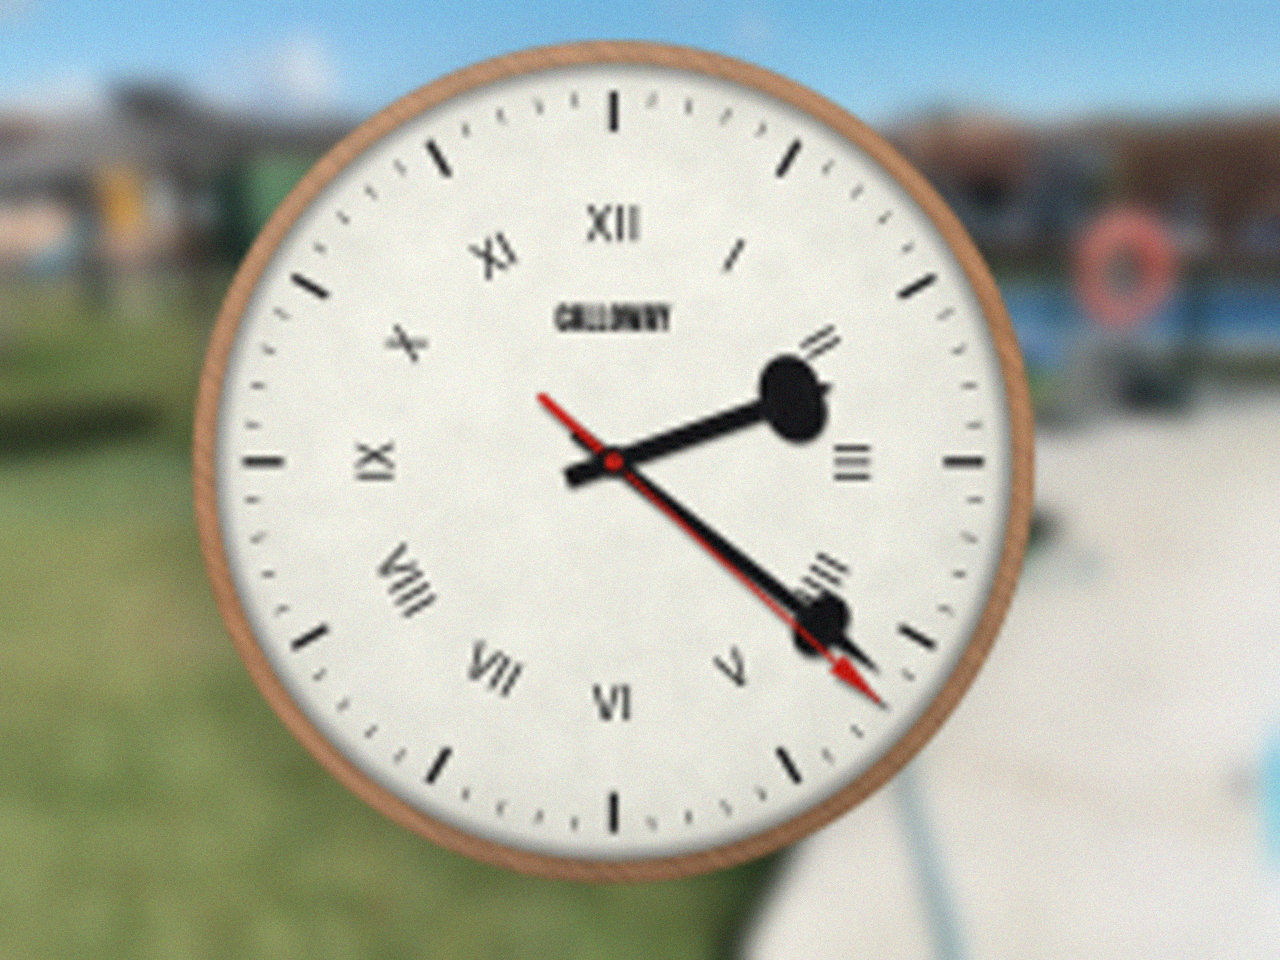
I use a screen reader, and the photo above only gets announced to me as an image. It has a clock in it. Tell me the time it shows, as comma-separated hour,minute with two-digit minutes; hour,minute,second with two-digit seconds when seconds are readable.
2,21,22
